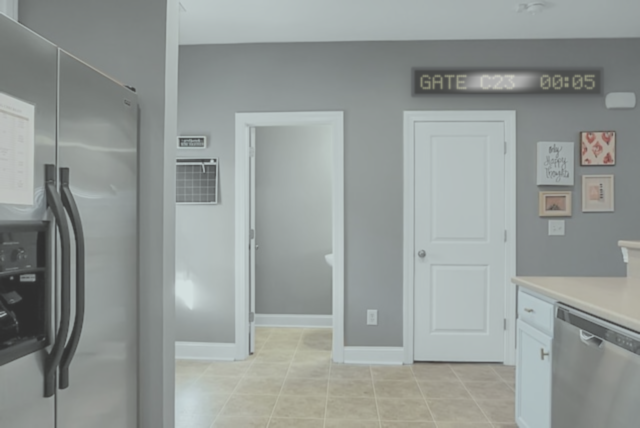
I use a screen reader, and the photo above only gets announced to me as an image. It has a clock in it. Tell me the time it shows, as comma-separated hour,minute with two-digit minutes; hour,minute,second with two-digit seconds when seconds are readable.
0,05
